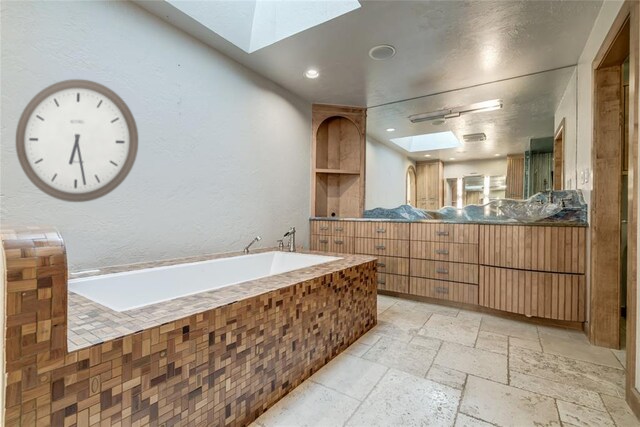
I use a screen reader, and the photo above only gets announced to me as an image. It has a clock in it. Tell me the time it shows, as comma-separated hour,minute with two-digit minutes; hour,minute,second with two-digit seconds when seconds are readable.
6,28
